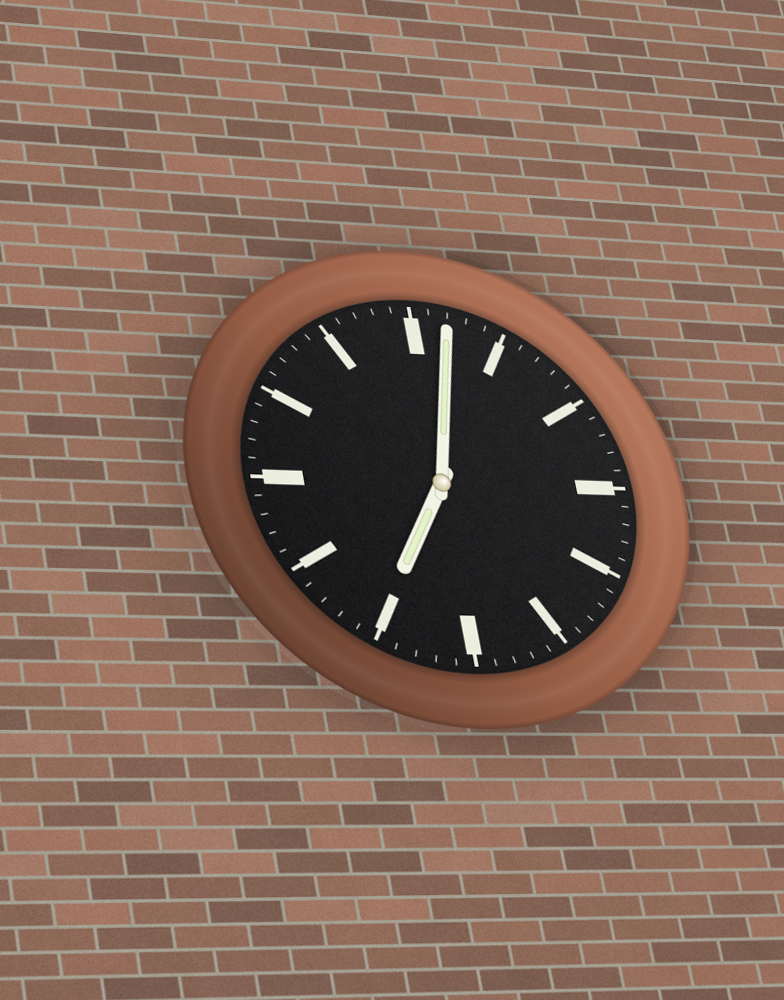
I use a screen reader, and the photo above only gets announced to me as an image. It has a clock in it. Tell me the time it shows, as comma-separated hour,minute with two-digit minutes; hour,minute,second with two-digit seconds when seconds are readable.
7,02
